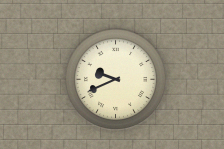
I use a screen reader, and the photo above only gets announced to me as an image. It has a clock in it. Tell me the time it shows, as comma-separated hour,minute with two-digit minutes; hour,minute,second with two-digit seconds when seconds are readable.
9,41
